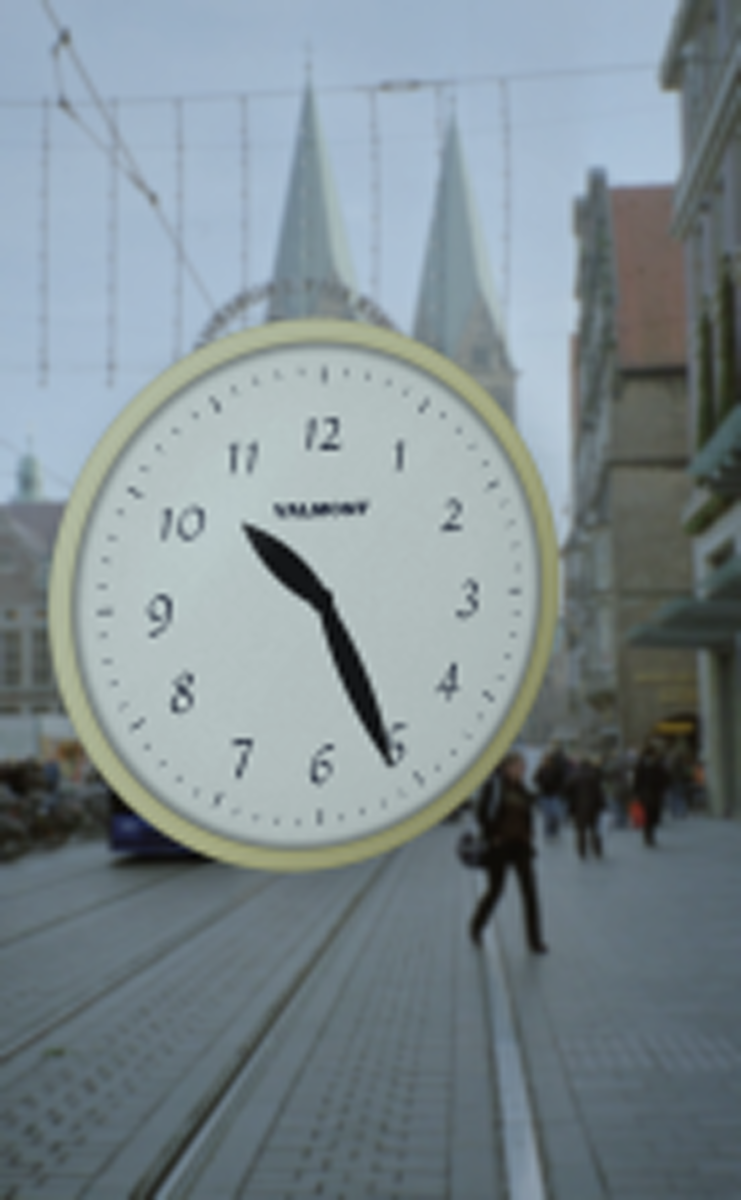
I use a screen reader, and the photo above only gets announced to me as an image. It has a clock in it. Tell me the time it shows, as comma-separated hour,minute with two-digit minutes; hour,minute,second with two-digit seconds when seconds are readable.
10,26
